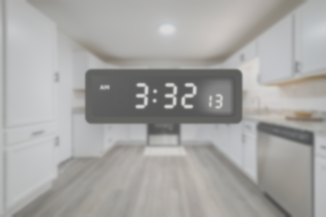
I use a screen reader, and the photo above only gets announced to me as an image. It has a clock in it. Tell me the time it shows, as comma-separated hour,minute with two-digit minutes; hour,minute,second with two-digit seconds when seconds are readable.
3,32,13
